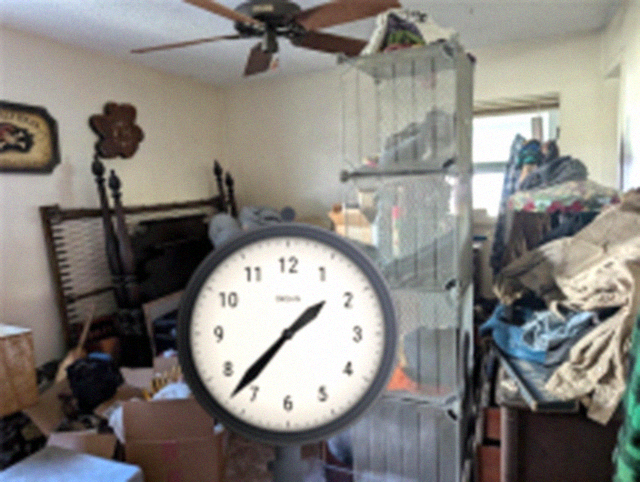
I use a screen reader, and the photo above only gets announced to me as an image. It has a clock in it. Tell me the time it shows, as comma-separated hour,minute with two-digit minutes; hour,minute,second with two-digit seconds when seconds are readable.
1,37
